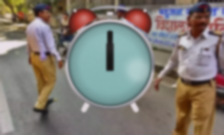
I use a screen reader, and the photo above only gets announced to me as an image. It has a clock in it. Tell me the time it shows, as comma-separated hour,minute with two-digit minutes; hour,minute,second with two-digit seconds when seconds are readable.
12,00
